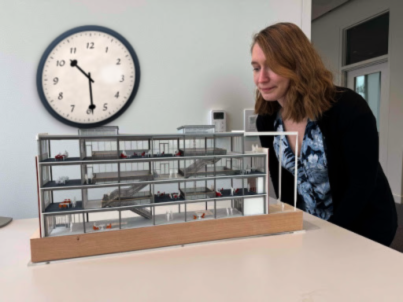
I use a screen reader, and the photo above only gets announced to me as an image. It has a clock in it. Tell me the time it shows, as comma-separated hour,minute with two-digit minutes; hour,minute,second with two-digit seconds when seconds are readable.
10,29
